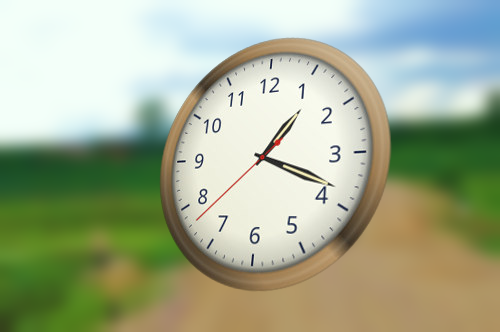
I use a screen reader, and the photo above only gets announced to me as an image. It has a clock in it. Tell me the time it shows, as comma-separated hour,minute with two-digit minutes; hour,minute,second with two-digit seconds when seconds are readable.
1,18,38
